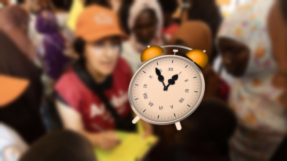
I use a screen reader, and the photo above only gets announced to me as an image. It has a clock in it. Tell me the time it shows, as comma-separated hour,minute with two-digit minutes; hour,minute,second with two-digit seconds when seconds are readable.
12,54
